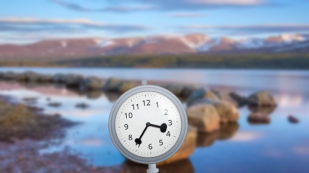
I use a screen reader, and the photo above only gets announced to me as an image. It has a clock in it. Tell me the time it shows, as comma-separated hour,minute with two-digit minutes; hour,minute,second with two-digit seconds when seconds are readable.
3,36
